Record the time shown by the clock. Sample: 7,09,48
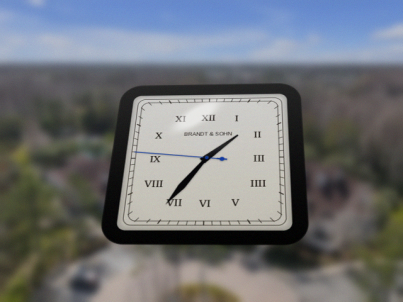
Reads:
1,35,46
